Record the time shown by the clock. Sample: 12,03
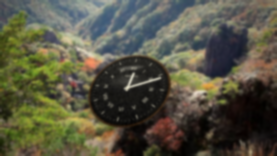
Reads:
12,11
